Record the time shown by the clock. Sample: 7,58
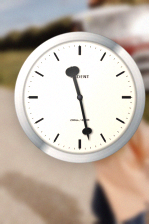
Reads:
11,28
